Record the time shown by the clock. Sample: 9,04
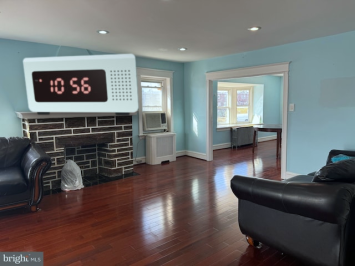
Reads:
10,56
